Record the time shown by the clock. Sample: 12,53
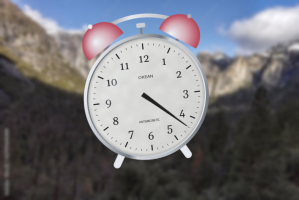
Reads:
4,22
